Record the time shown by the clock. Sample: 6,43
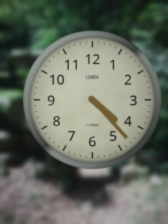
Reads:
4,23
